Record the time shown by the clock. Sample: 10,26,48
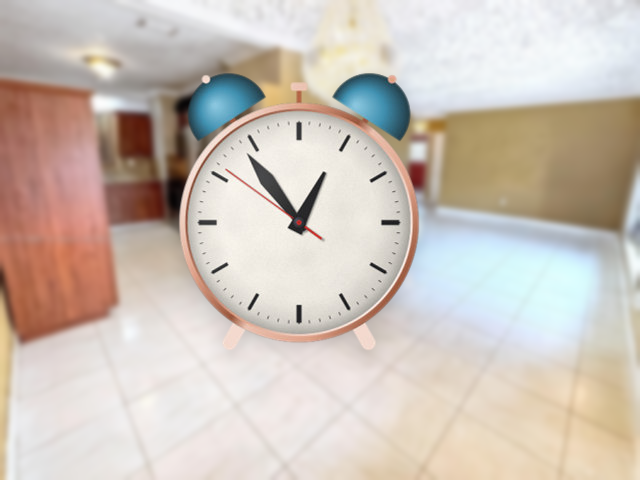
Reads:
12,53,51
